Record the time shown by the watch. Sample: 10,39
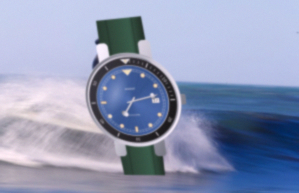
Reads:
7,13
